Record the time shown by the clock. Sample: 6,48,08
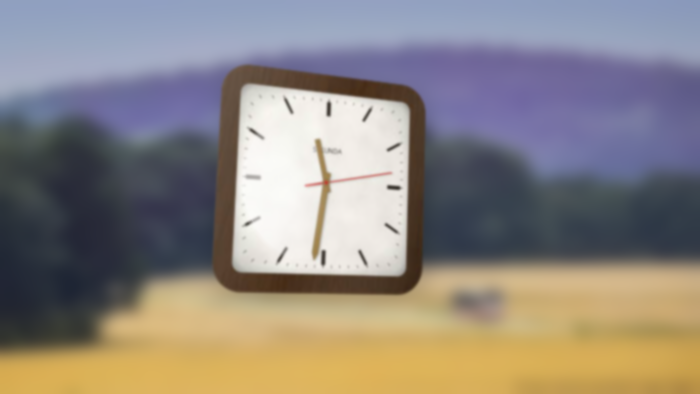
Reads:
11,31,13
